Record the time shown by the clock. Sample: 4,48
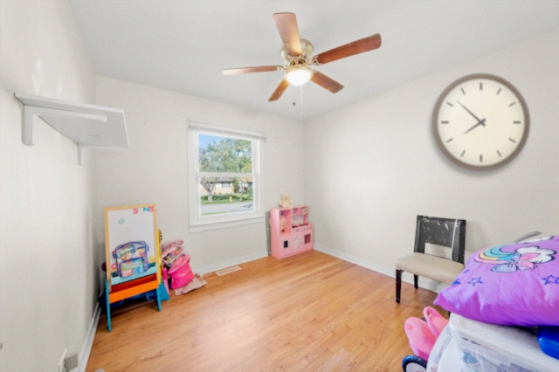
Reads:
7,52
